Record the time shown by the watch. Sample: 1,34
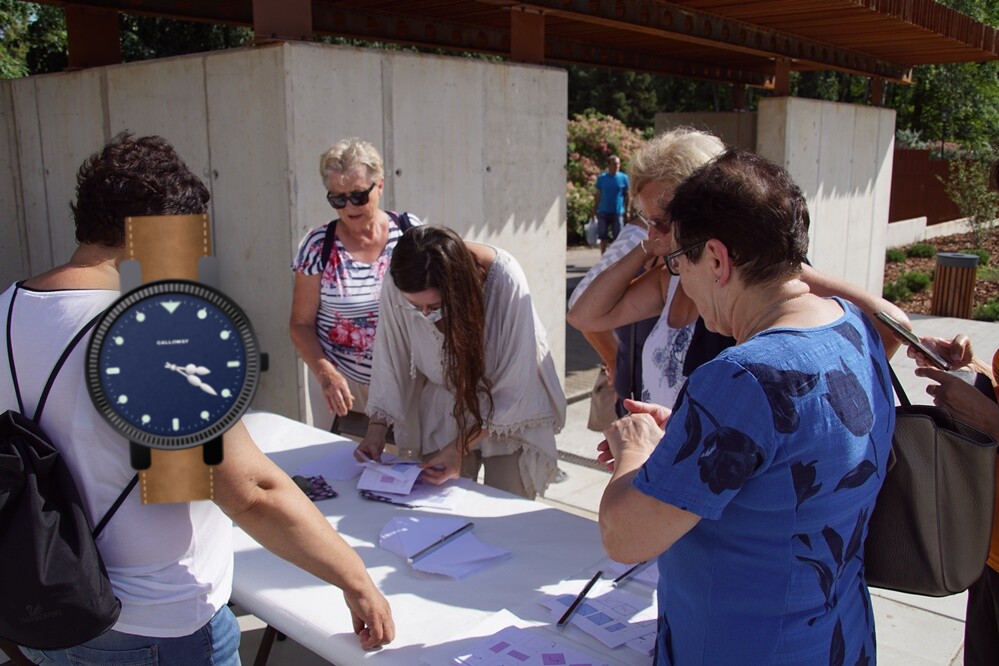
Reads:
3,21
